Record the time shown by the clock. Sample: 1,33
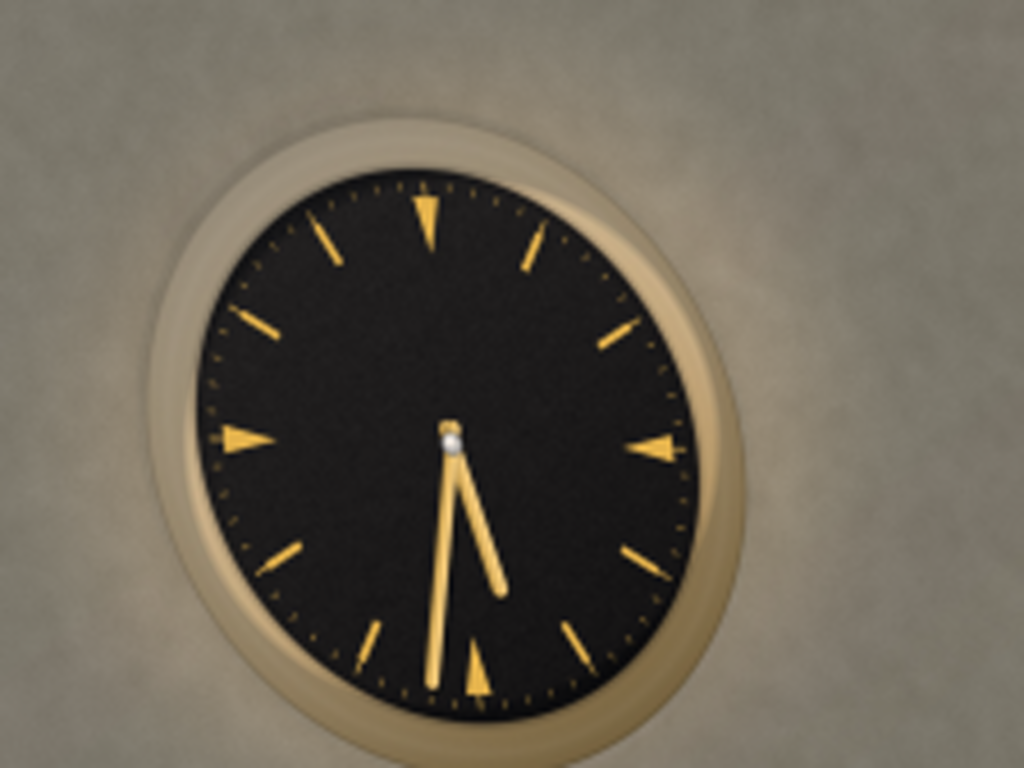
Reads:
5,32
